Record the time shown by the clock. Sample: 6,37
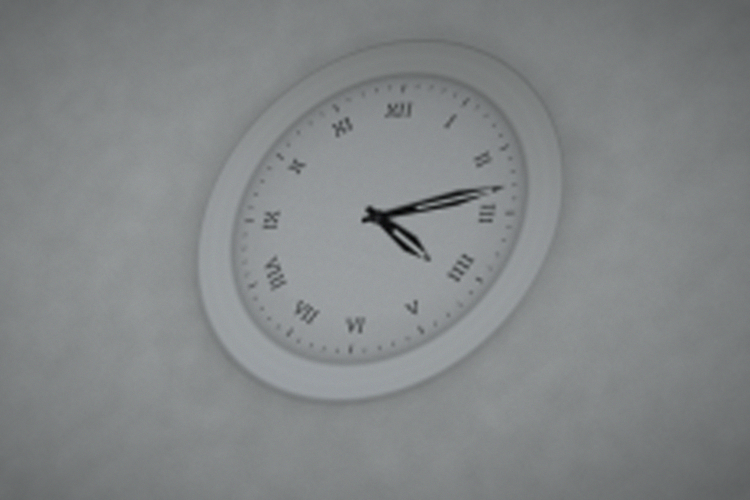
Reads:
4,13
